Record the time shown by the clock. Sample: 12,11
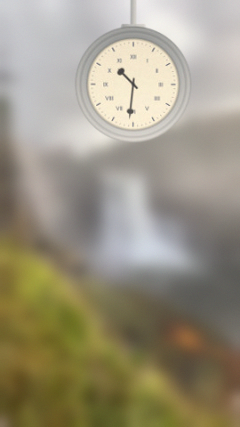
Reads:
10,31
